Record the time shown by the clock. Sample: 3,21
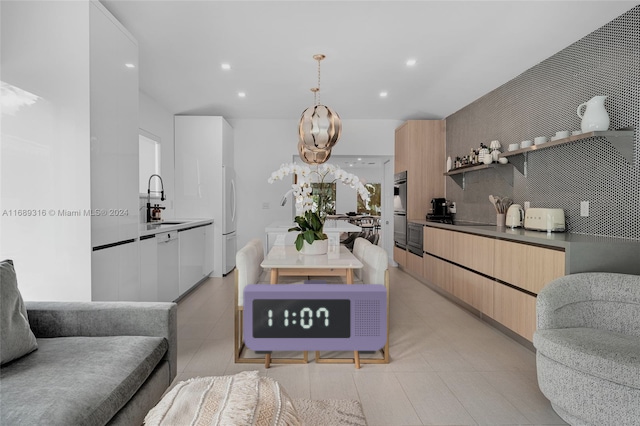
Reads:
11,07
